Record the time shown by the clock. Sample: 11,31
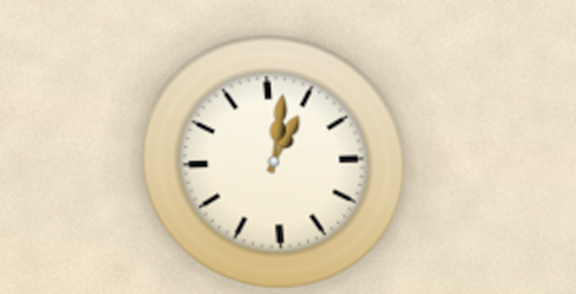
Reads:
1,02
